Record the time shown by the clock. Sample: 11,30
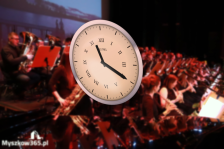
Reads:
11,20
